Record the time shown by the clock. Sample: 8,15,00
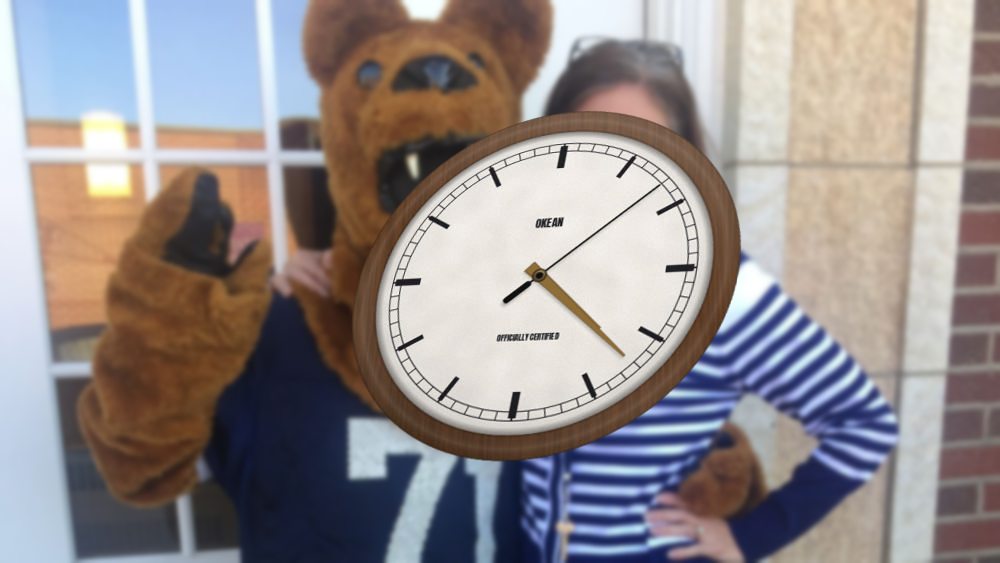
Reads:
4,22,08
